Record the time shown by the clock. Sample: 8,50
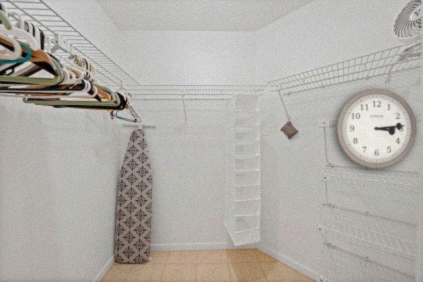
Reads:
3,14
